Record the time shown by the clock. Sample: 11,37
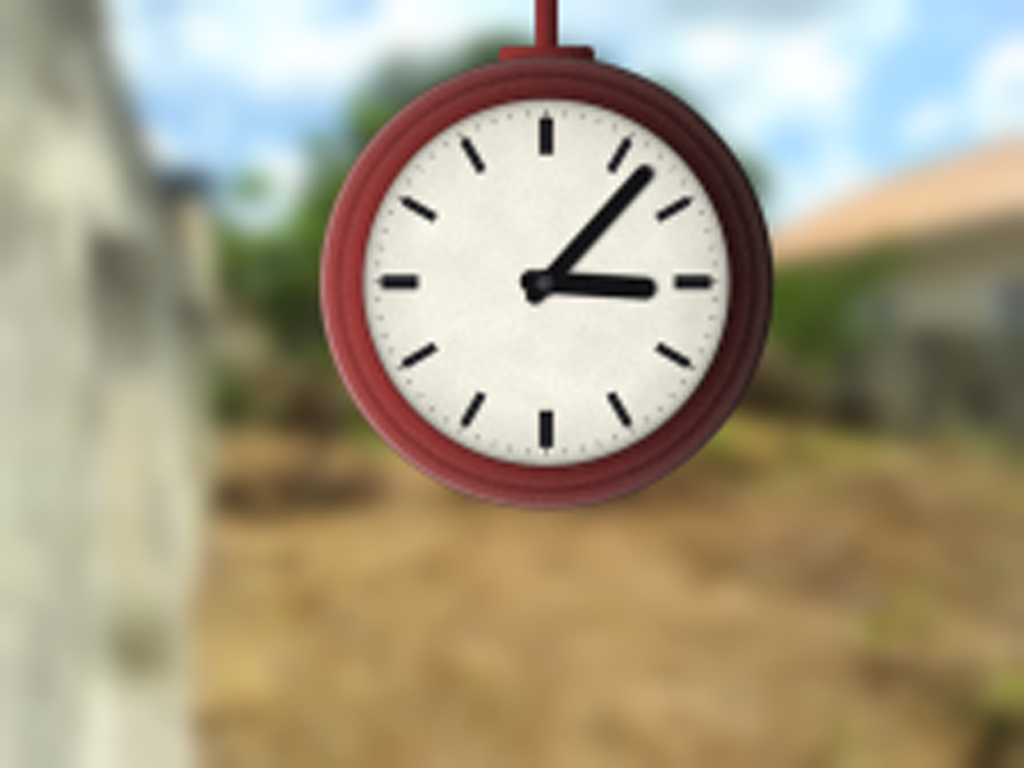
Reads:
3,07
